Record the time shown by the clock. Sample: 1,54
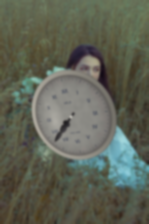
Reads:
7,38
